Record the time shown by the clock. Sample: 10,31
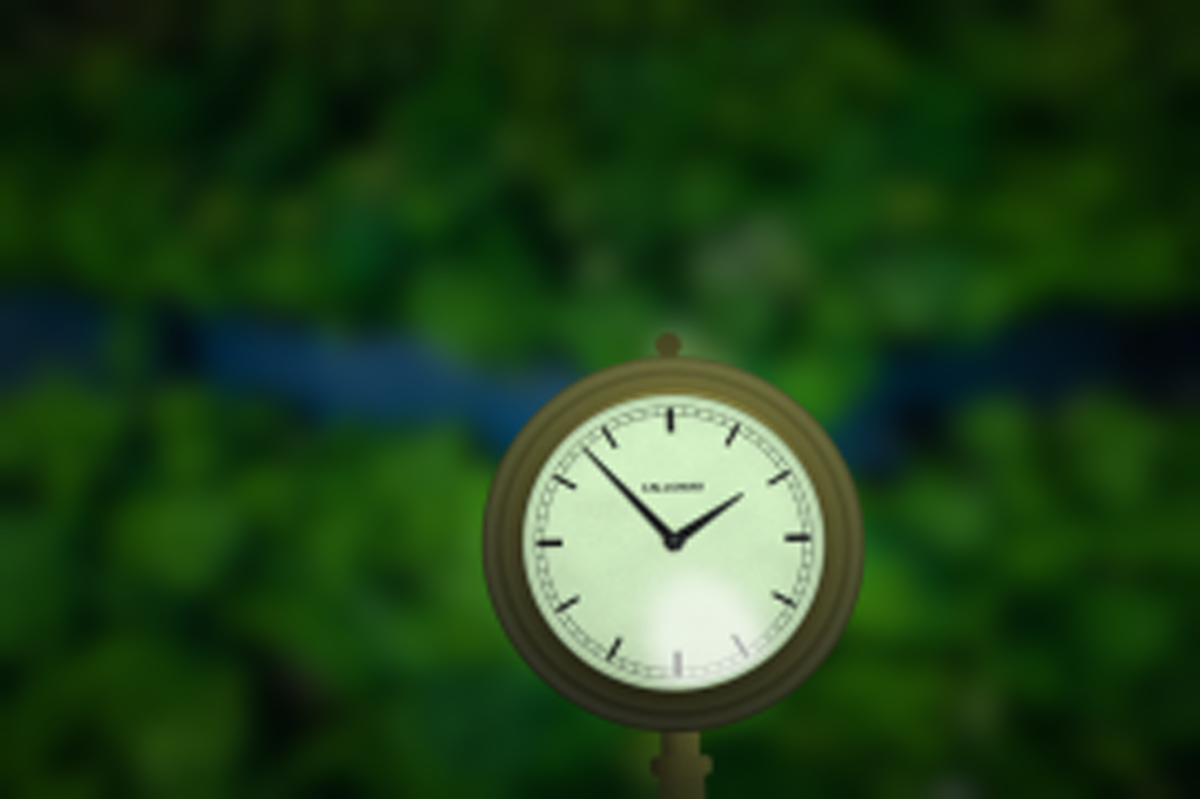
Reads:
1,53
